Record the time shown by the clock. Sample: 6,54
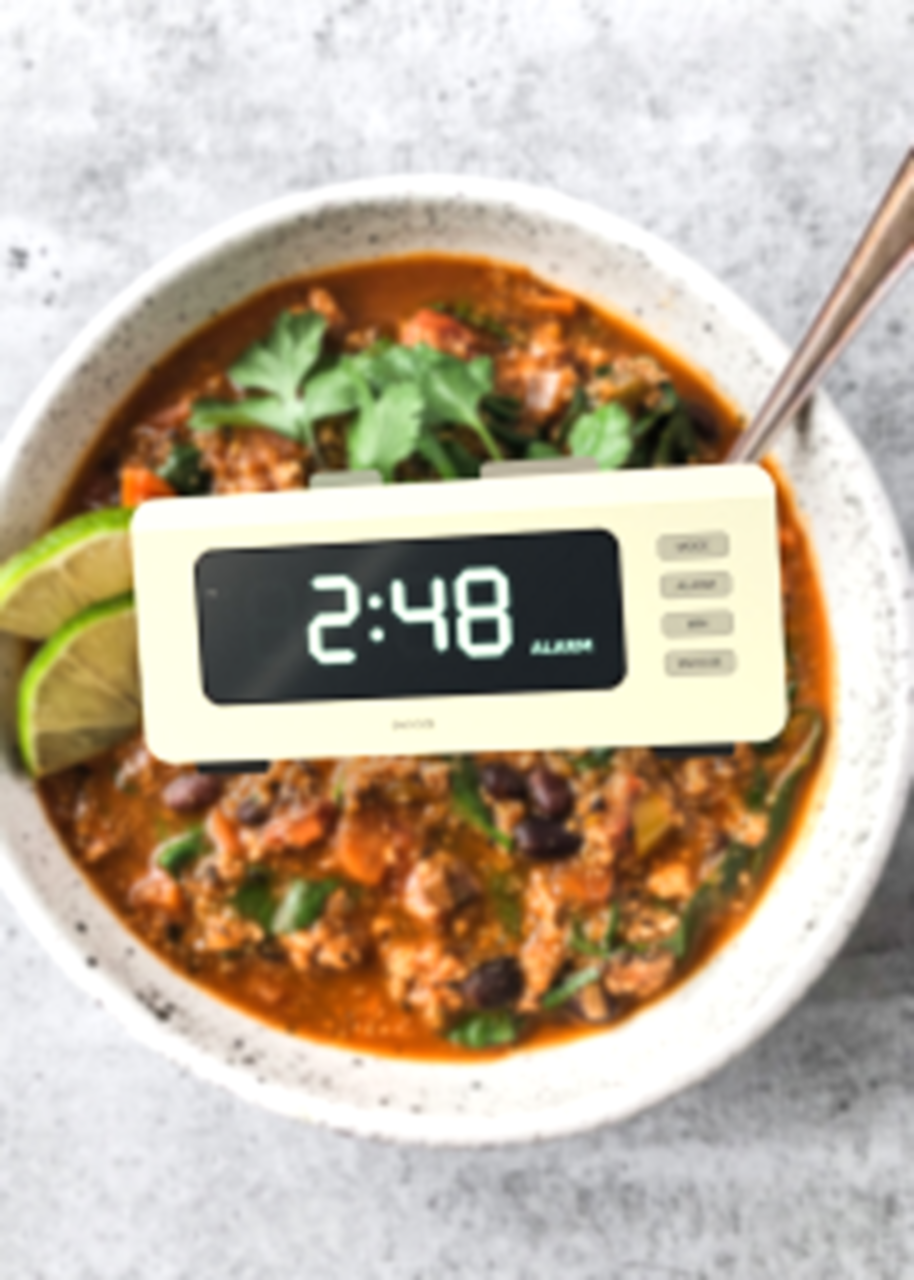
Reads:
2,48
